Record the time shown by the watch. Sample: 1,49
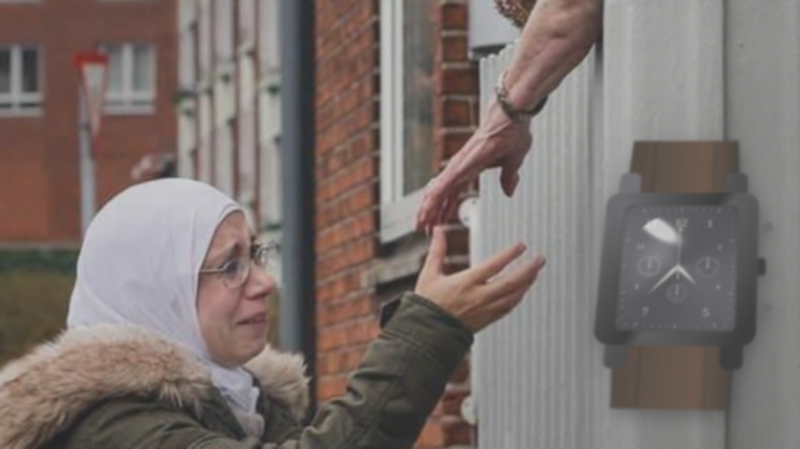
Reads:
4,37
